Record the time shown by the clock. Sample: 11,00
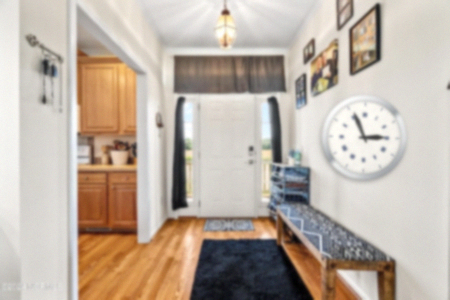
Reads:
2,56
